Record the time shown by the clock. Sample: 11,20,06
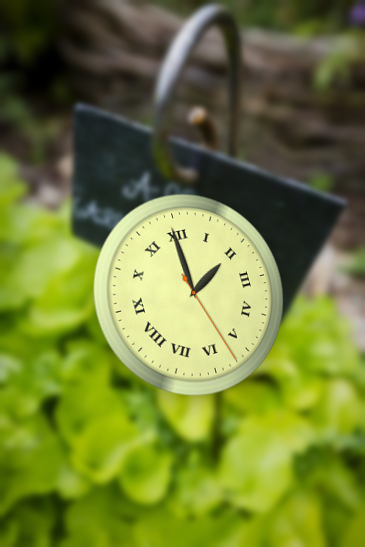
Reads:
1,59,27
